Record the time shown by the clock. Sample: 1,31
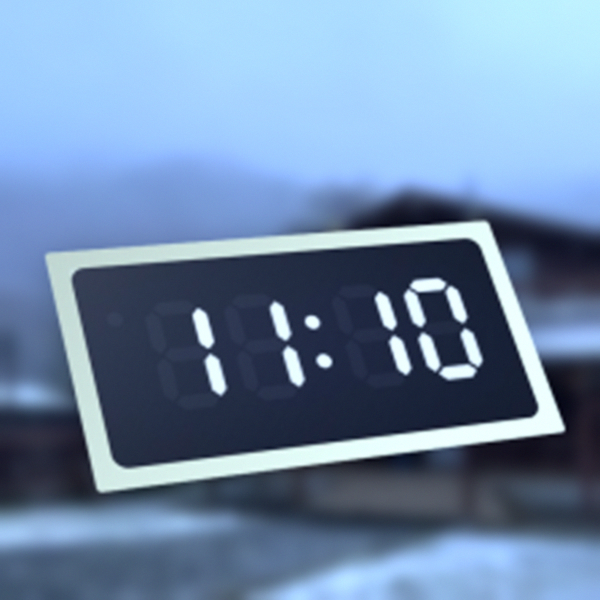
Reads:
11,10
